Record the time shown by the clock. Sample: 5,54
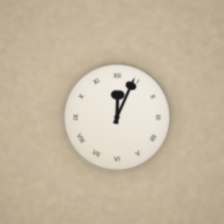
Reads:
12,04
